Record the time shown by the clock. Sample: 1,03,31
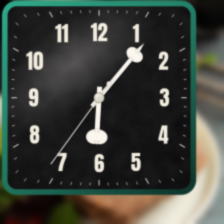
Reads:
6,06,36
